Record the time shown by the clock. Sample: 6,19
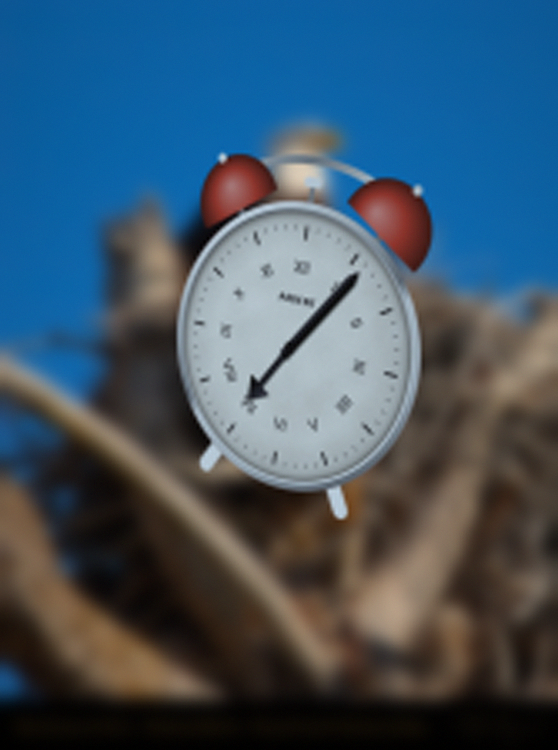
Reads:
7,06
